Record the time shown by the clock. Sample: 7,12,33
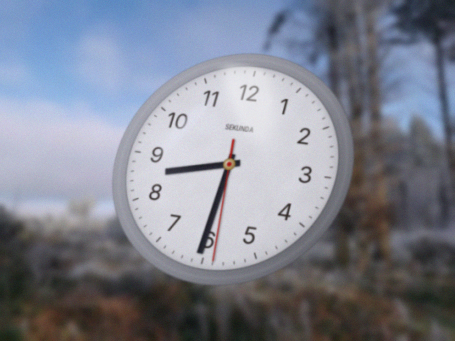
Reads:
8,30,29
